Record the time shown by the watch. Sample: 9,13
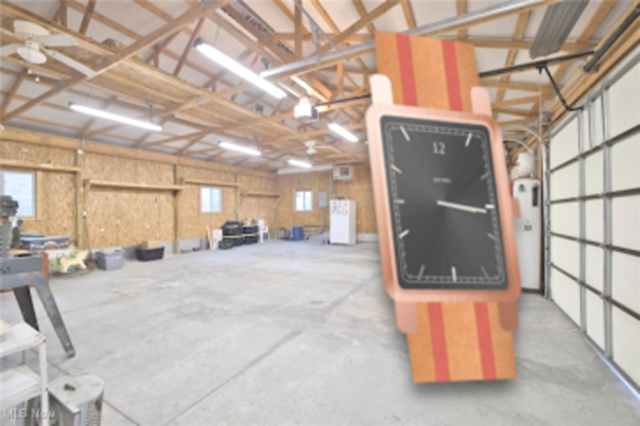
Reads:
3,16
